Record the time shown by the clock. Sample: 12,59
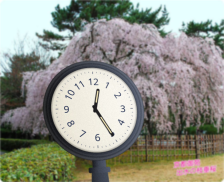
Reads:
12,25
